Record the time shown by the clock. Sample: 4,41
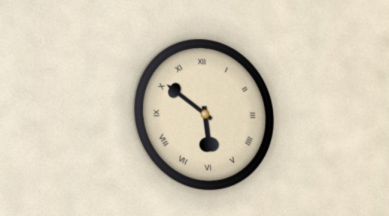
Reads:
5,51
